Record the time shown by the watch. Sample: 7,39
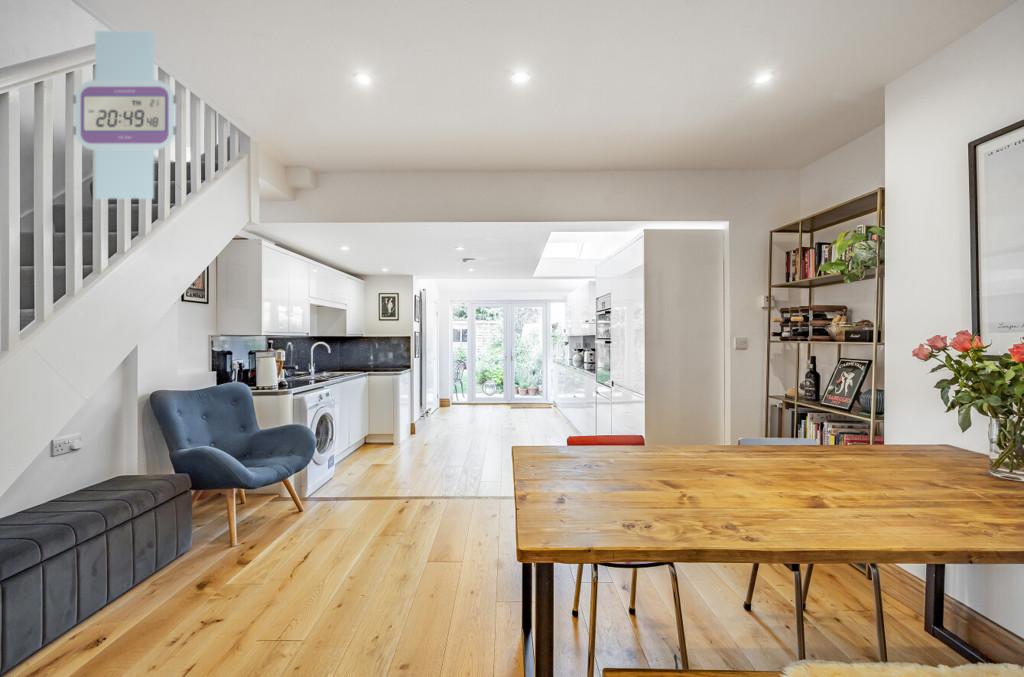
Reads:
20,49
